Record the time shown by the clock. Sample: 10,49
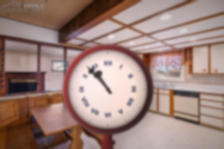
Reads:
10,53
